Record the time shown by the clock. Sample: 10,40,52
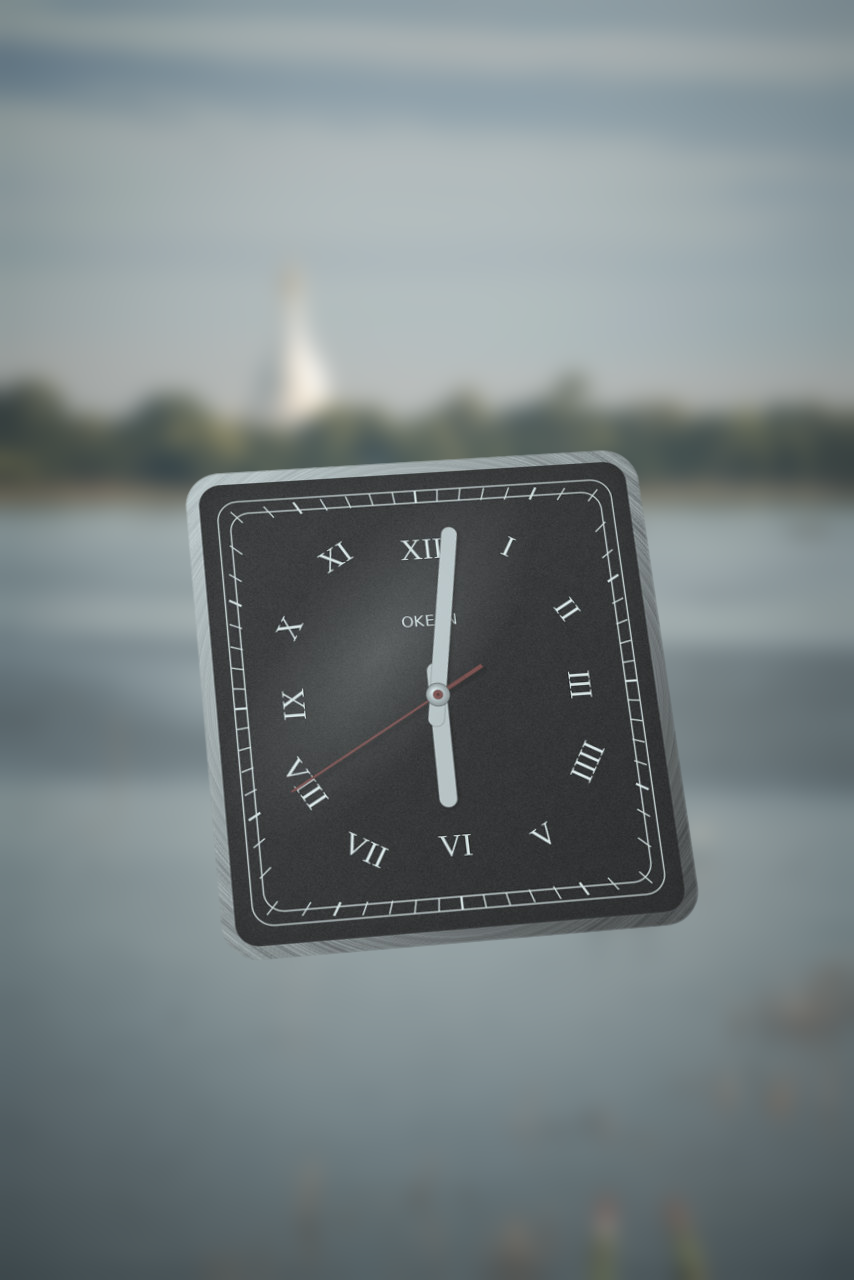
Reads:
6,01,40
